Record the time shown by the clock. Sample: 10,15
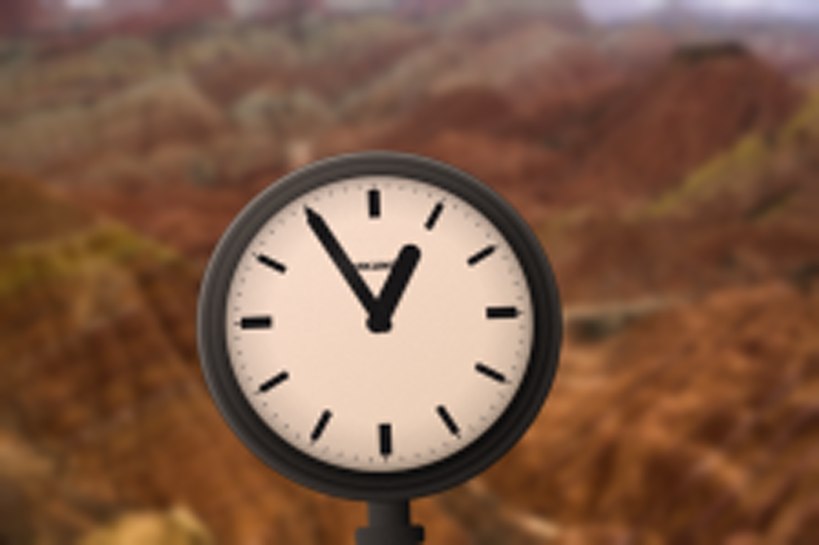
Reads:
12,55
